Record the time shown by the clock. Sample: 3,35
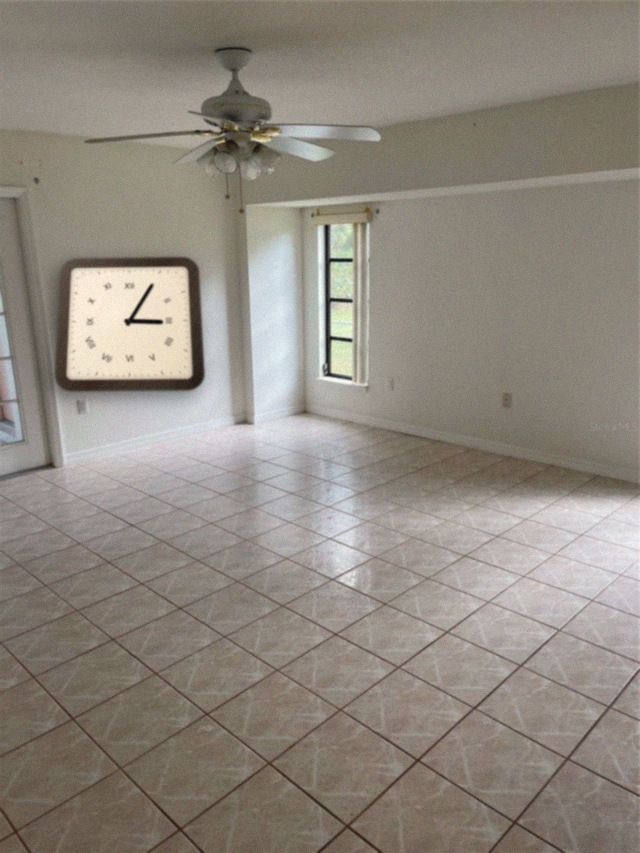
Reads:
3,05
